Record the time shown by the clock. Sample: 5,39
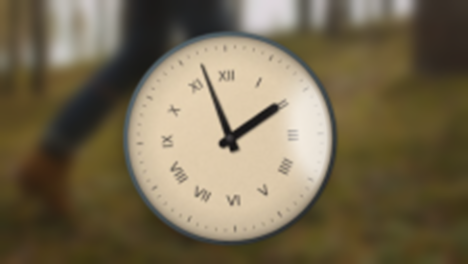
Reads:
1,57
